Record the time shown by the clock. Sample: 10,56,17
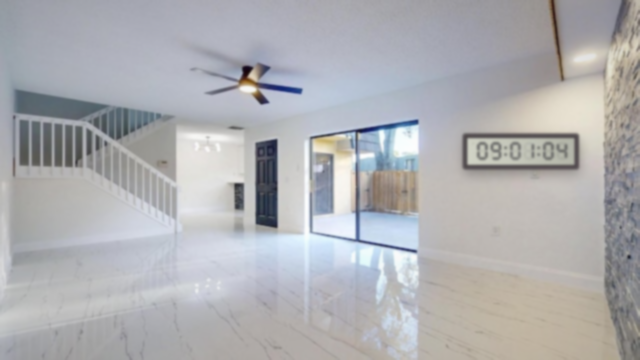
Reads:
9,01,04
